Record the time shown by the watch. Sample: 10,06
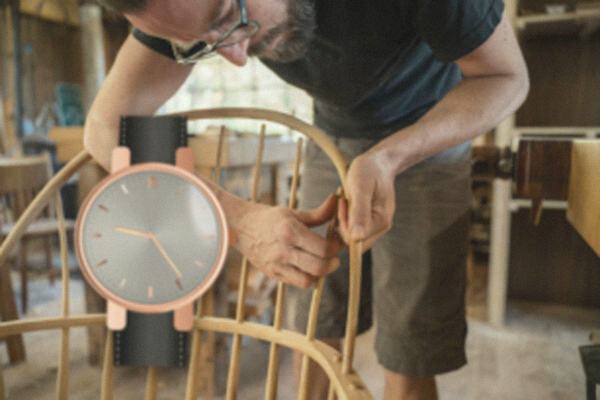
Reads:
9,24
